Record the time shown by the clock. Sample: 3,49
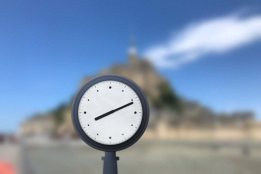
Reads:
8,11
